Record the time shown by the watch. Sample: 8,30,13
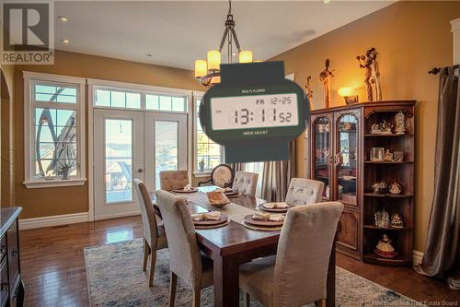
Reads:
13,11,52
